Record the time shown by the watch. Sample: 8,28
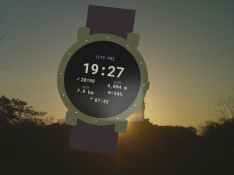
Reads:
19,27
